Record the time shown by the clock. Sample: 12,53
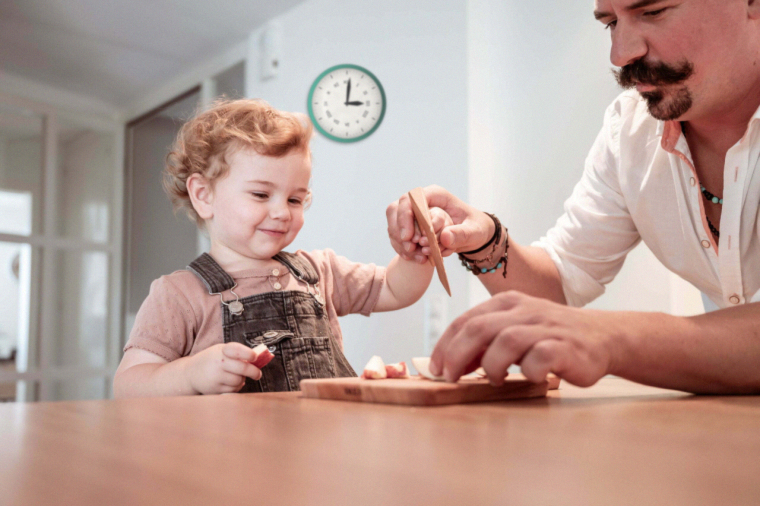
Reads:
3,01
